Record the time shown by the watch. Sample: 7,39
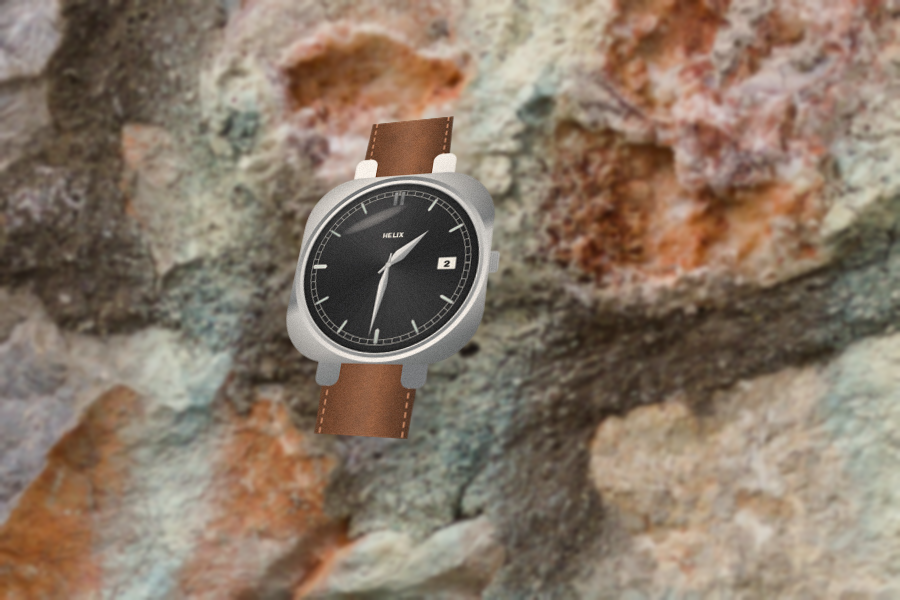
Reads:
1,31
